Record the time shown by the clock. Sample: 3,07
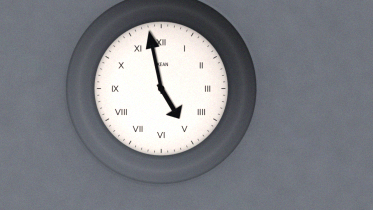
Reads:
4,58
